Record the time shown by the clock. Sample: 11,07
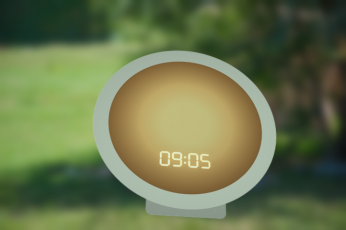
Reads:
9,05
